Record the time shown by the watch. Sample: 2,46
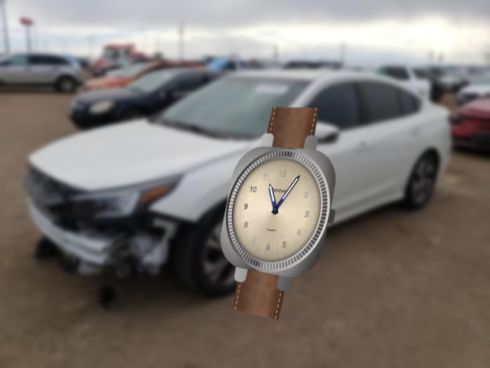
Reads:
11,05
